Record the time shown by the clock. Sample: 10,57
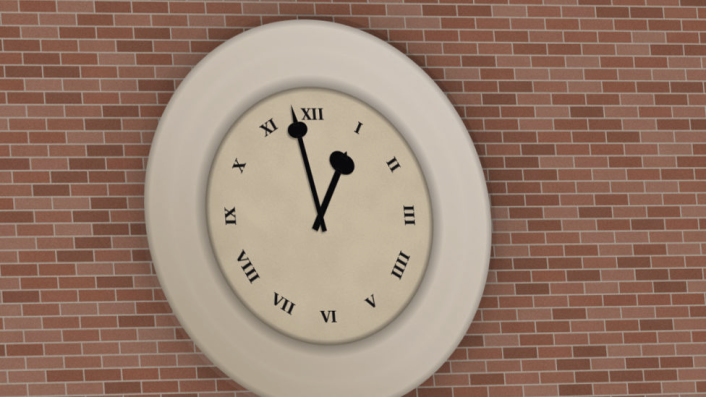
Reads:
12,58
